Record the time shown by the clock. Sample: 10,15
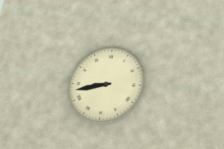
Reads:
8,43
